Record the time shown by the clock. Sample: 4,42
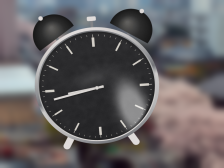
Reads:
8,43
